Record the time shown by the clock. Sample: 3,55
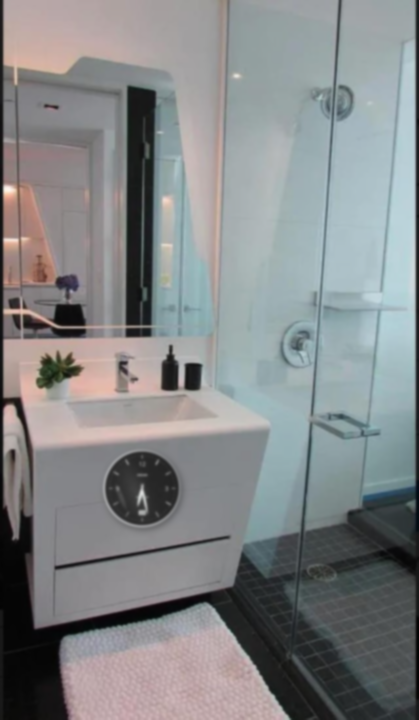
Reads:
6,28
